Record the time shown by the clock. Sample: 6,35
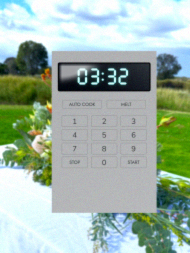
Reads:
3,32
